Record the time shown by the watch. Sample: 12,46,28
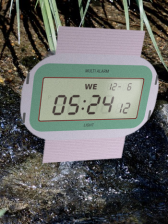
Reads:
5,24,12
